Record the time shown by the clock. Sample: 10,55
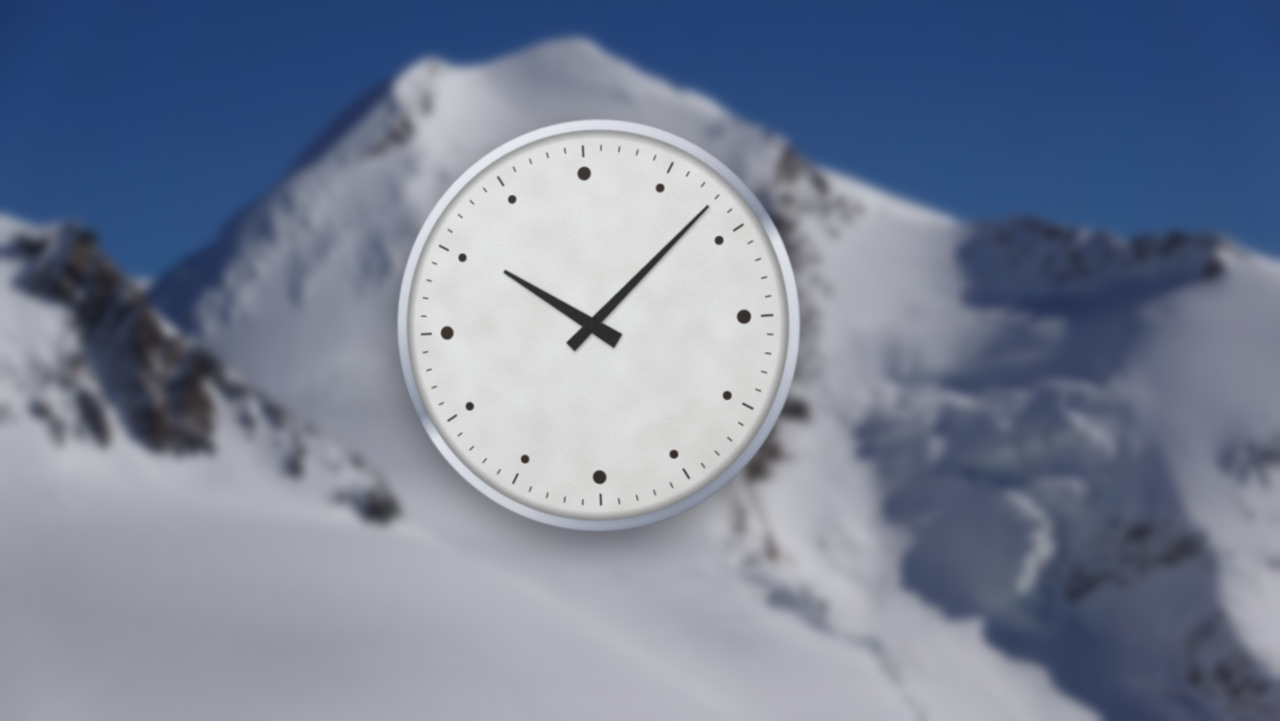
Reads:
10,08
